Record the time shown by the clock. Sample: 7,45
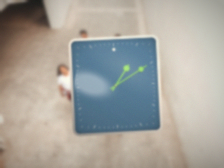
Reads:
1,10
